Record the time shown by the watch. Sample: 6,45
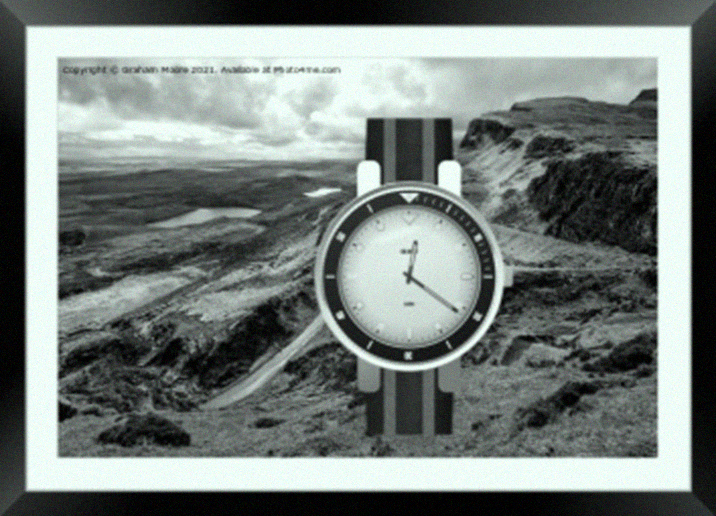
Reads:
12,21
